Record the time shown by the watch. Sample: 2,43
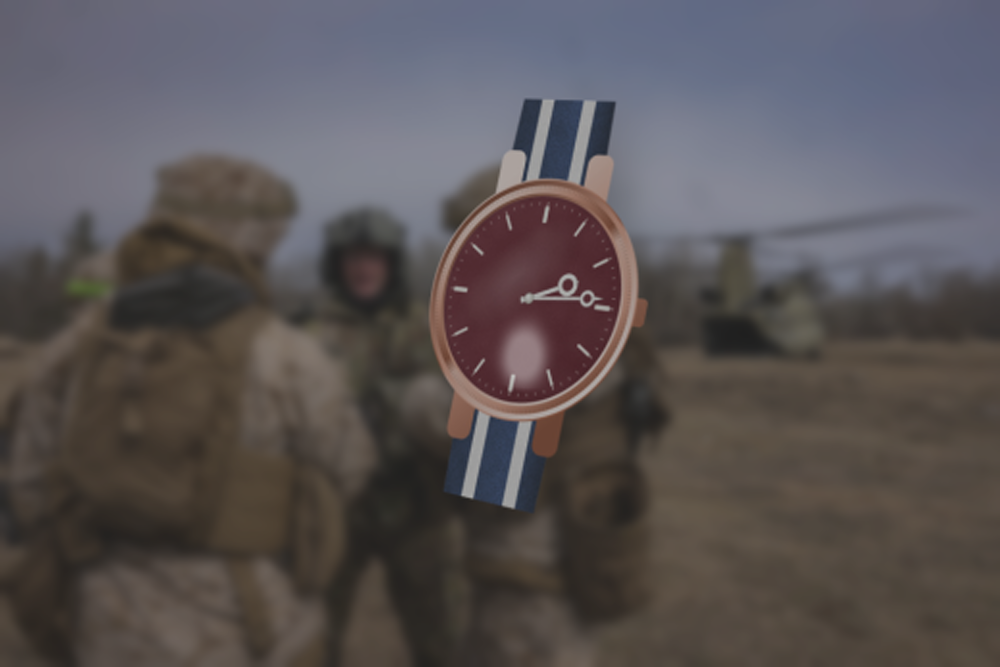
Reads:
2,14
